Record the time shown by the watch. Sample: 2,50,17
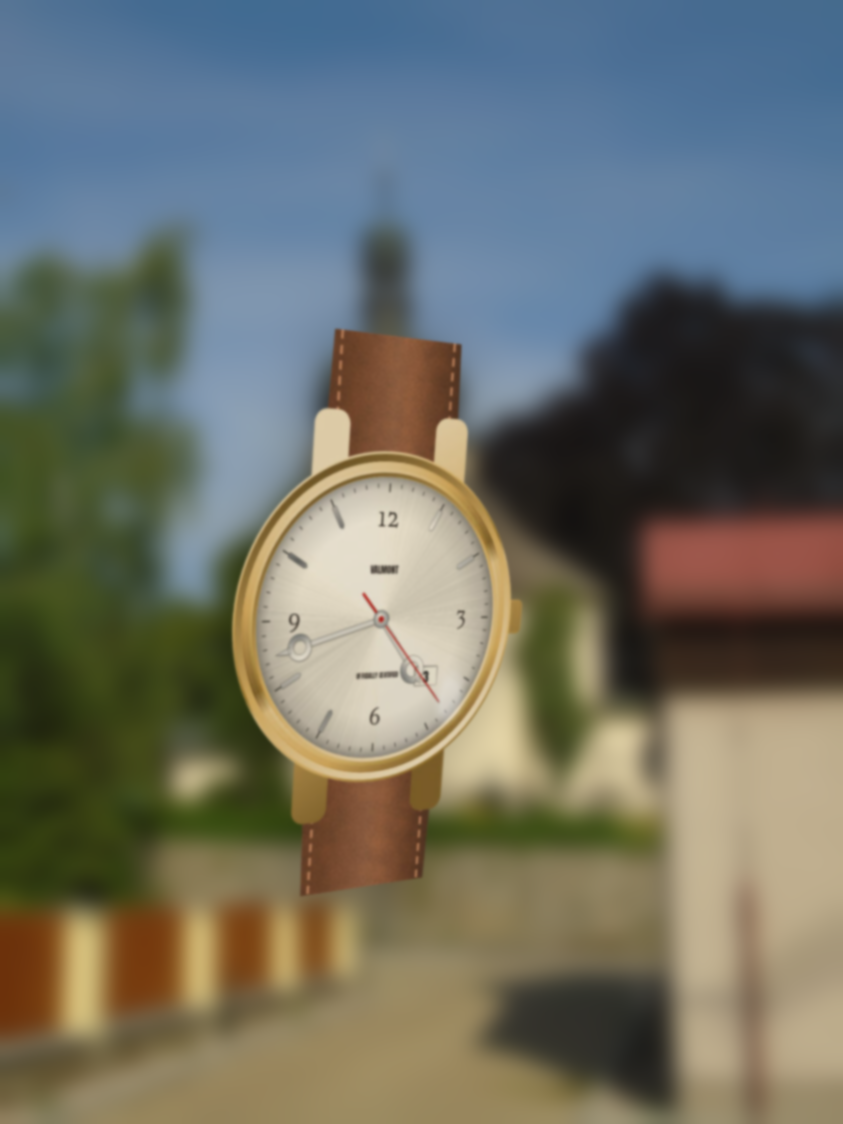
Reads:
4,42,23
